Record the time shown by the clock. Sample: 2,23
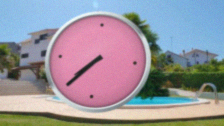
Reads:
7,37
